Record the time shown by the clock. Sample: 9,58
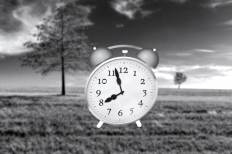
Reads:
7,57
